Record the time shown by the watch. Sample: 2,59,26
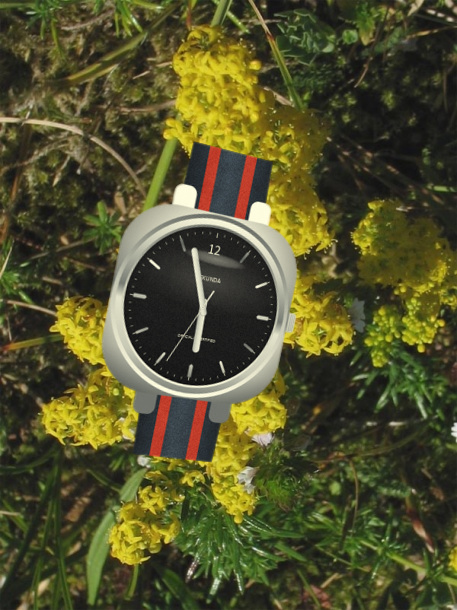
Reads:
5,56,34
